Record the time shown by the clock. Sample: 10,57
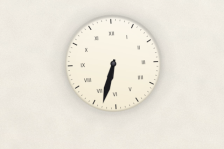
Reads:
6,33
